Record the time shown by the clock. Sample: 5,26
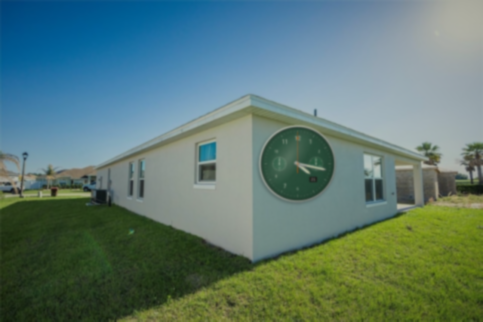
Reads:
4,17
